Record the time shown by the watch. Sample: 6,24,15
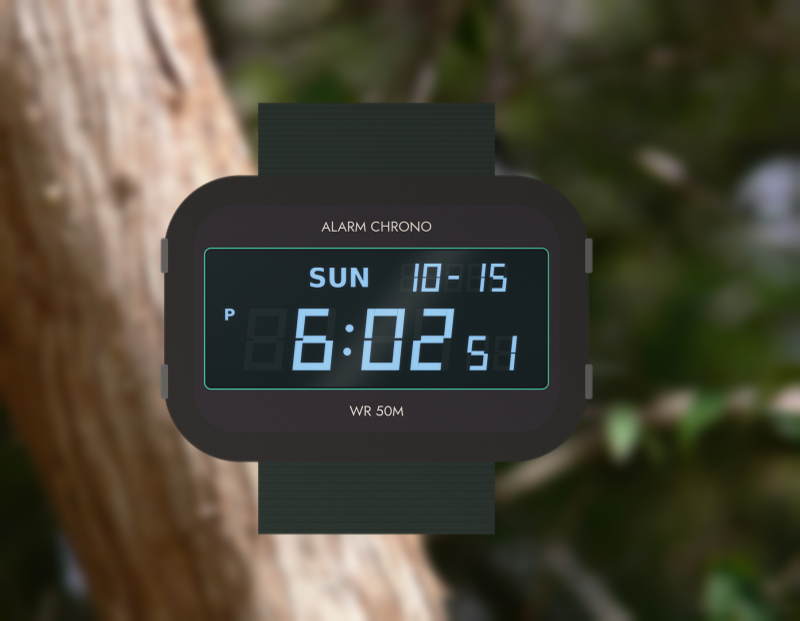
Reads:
6,02,51
